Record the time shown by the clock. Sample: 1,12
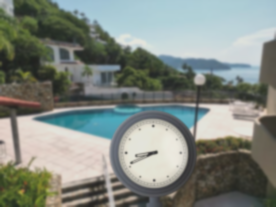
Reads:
8,41
